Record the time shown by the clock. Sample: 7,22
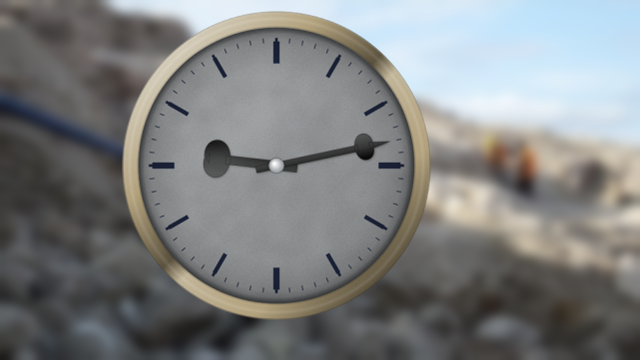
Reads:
9,13
